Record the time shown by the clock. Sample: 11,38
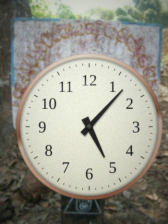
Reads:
5,07
